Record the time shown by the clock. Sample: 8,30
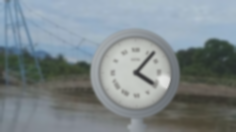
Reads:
4,07
